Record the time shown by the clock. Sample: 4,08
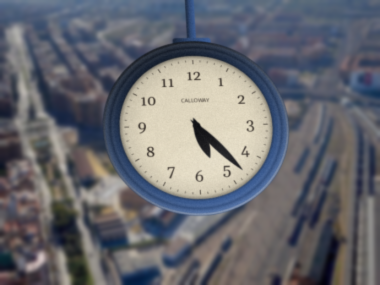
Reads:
5,23
